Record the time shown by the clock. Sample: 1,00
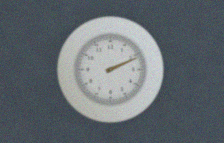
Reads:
2,11
